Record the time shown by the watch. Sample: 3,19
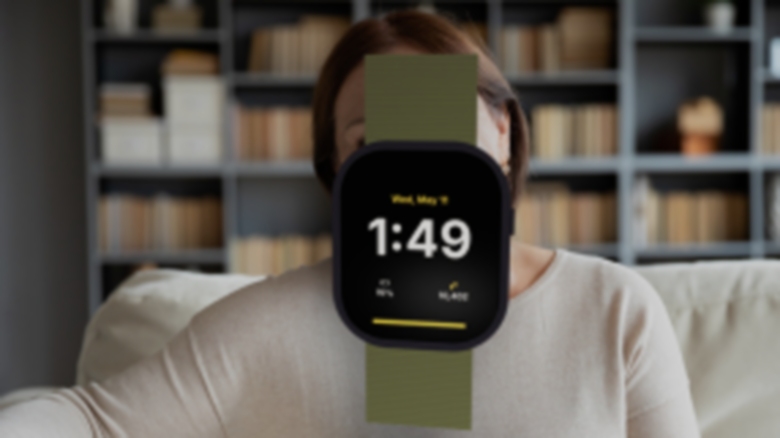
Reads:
1,49
